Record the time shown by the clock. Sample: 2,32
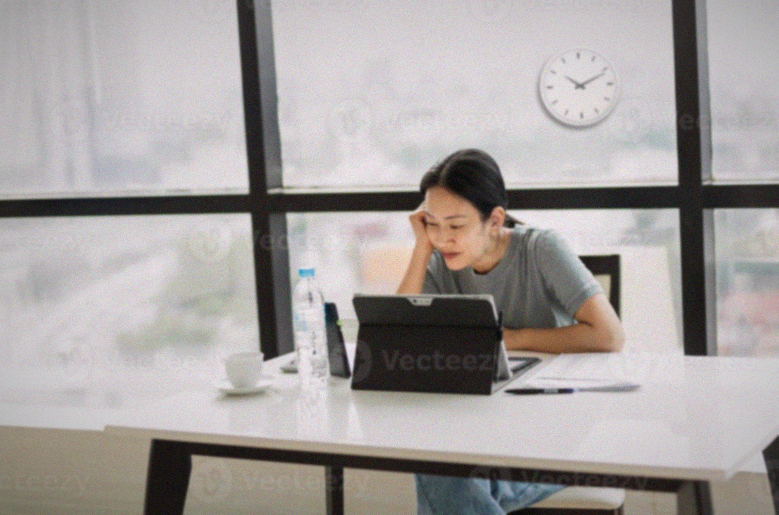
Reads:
10,11
